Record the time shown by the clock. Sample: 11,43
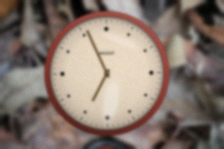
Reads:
6,56
